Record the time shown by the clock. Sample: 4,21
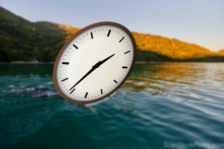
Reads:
1,36
